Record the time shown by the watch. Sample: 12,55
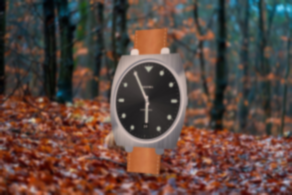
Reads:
5,55
